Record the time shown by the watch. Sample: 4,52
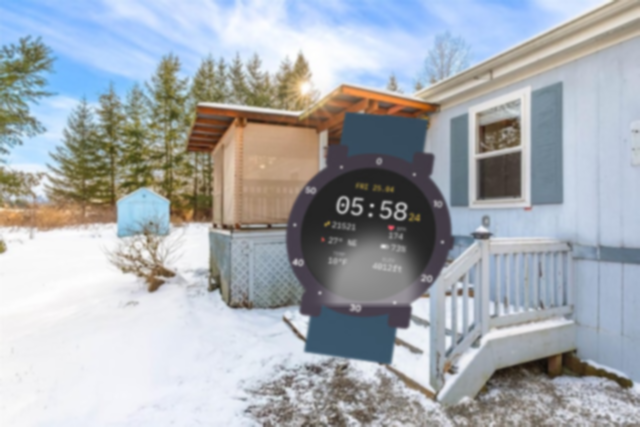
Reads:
5,58
